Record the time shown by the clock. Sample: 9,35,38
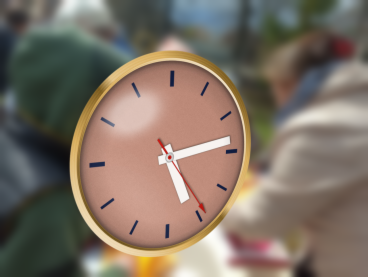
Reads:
5,13,24
